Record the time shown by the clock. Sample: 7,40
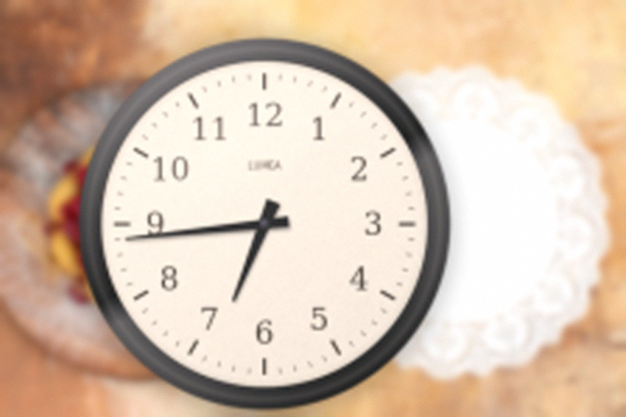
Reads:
6,44
